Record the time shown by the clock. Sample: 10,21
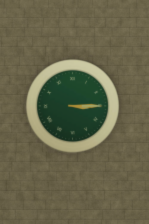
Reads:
3,15
